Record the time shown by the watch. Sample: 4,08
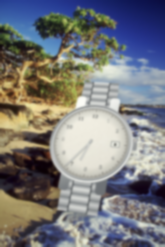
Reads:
6,36
